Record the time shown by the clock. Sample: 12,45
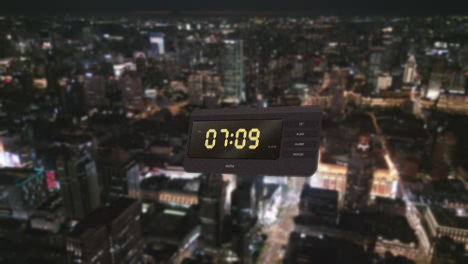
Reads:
7,09
